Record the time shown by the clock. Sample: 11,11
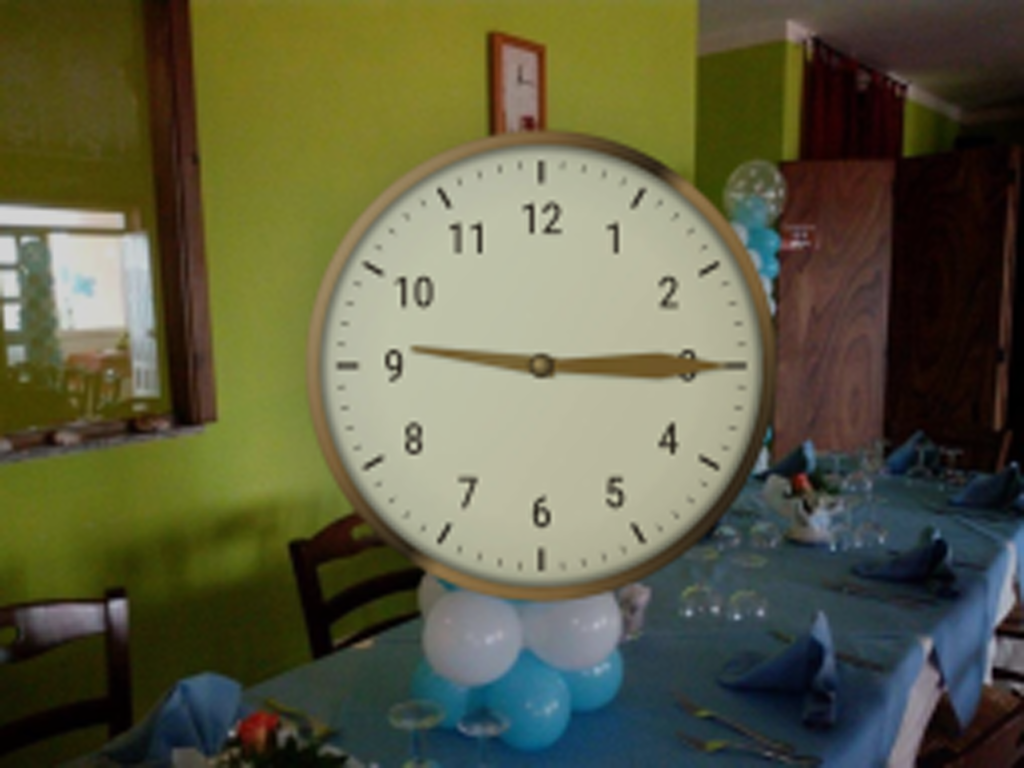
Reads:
9,15
